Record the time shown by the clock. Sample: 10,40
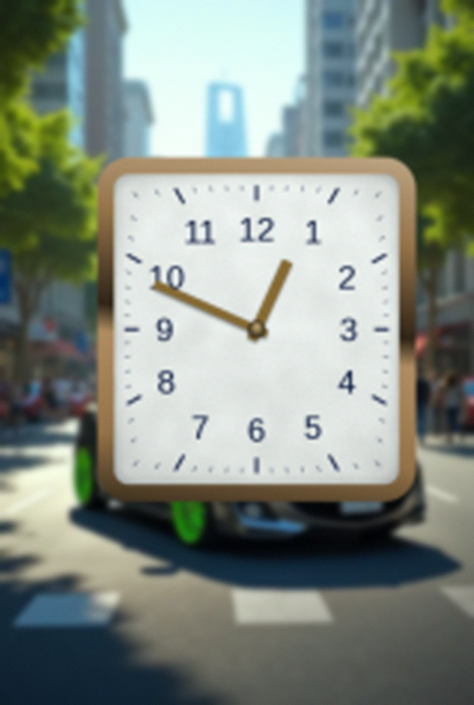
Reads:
12,49
